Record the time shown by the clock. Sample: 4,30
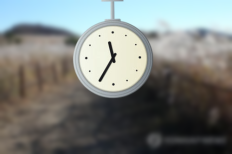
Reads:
11,35
